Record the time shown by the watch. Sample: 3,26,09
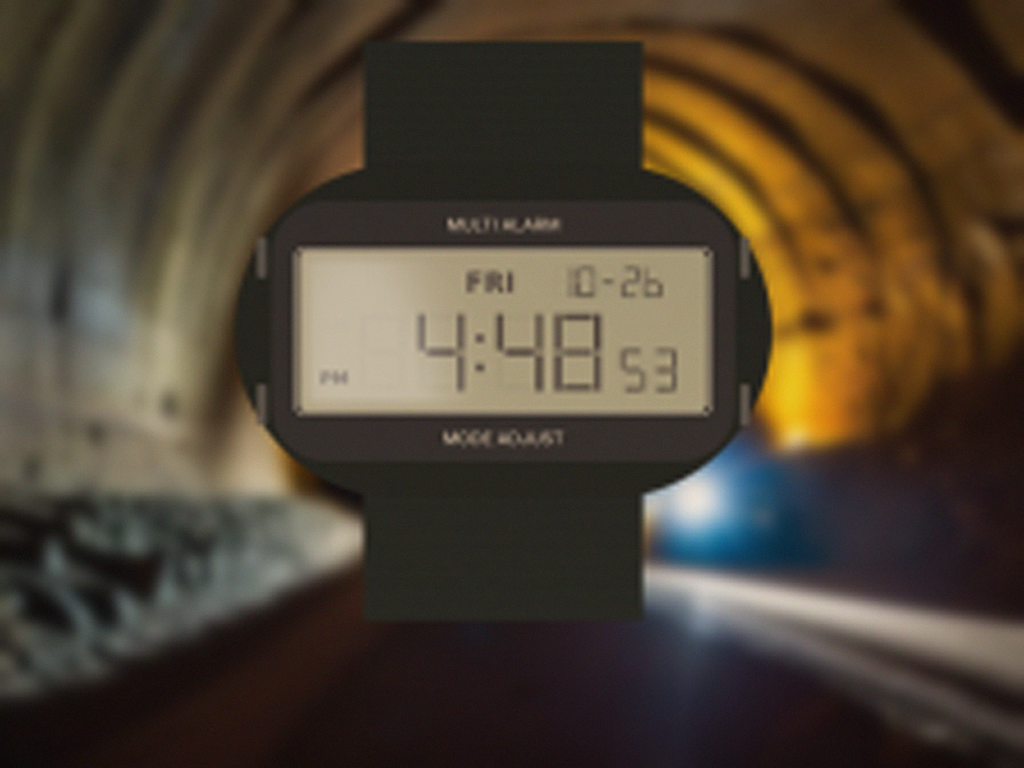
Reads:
4,48,53
